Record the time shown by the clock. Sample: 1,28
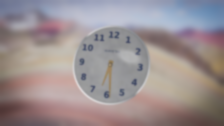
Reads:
6,29
